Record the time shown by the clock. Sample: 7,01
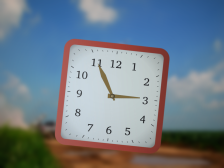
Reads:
2,55
